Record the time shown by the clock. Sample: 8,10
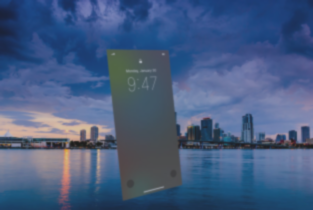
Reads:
9,47
